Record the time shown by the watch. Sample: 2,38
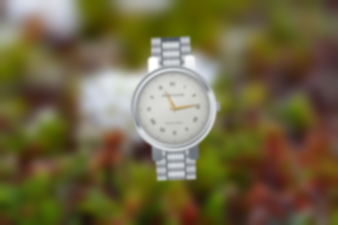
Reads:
11,14
